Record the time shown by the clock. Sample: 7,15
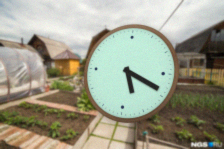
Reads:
5,19
